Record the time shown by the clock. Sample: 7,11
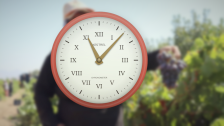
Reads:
11,07
